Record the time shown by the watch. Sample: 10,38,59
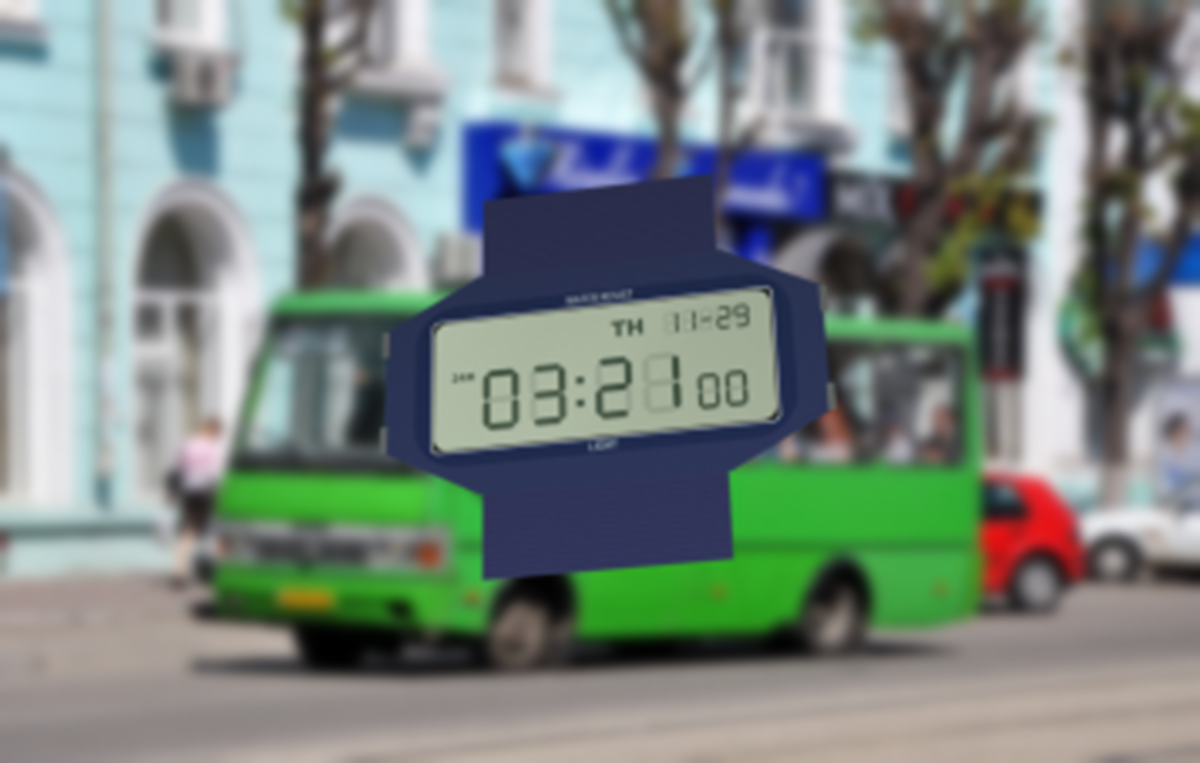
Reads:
3,21,00
